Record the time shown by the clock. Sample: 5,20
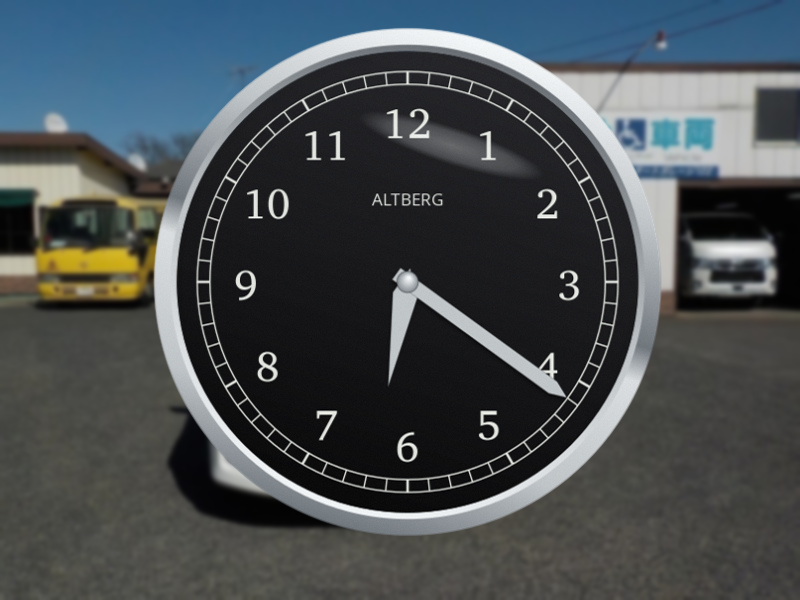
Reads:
6,21
